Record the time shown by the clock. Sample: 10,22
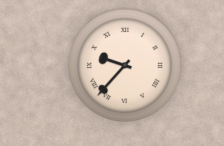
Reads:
9,37
